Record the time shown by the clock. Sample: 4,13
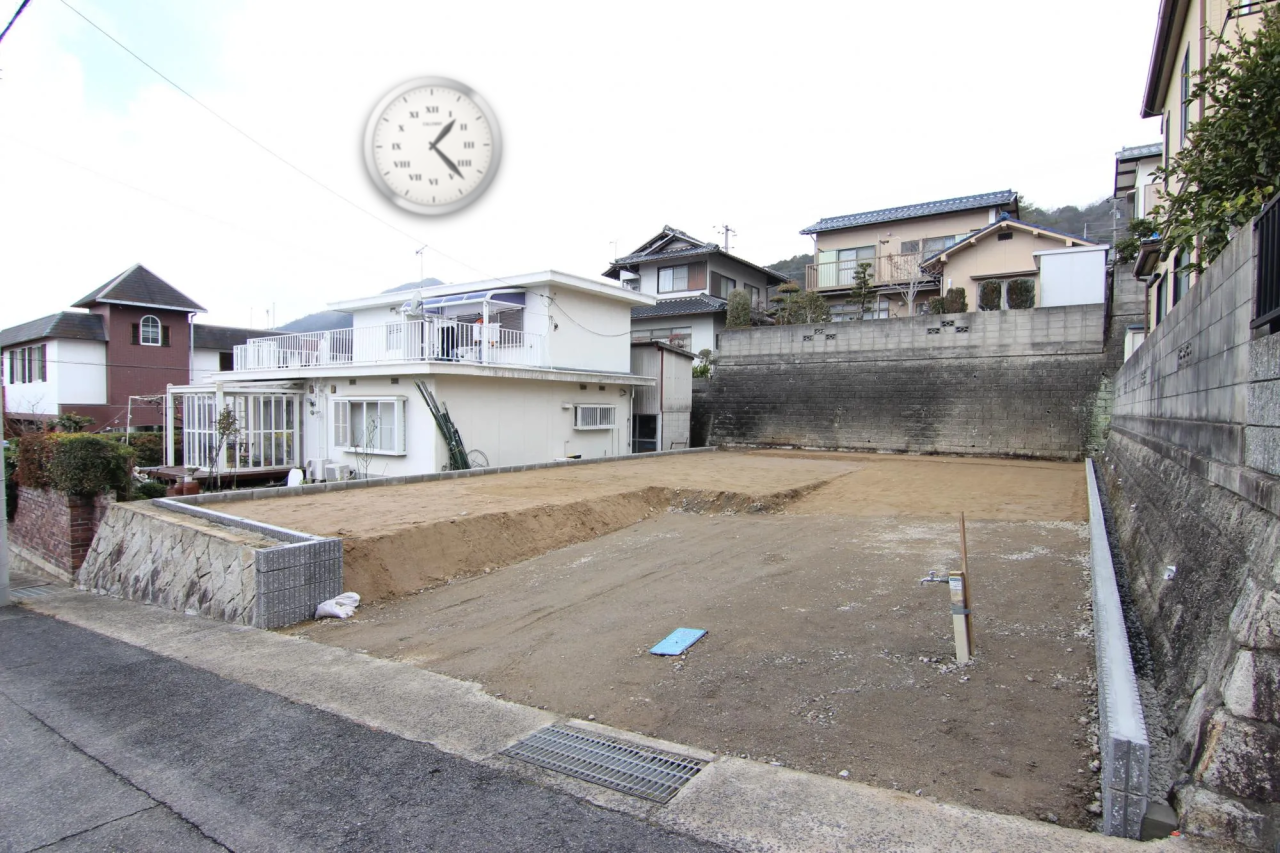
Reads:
1,23
